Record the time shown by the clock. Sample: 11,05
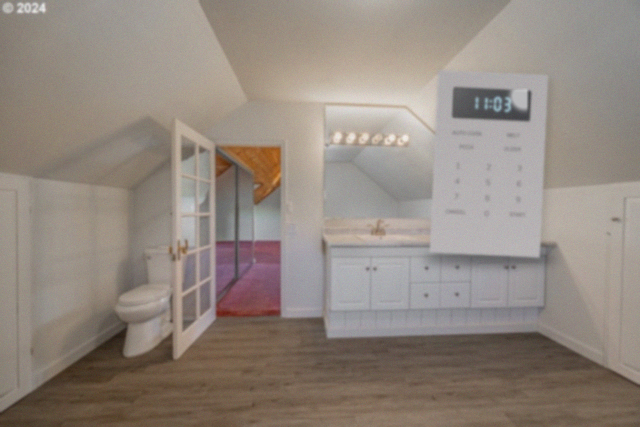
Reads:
11,03
